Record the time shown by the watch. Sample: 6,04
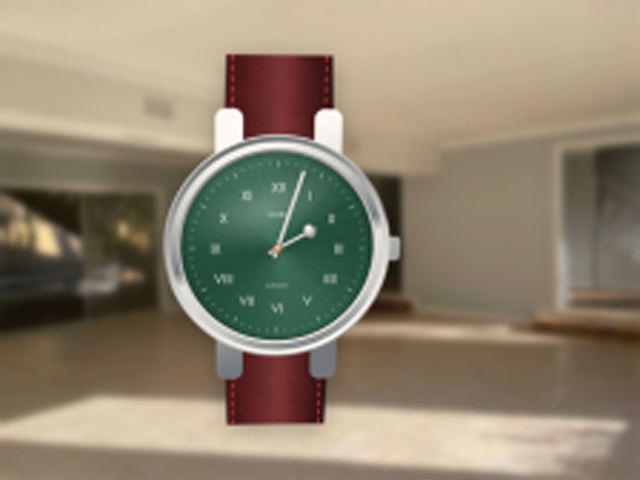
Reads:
2,03
